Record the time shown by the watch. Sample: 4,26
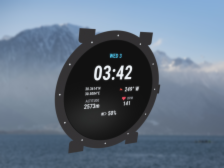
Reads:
3,42
